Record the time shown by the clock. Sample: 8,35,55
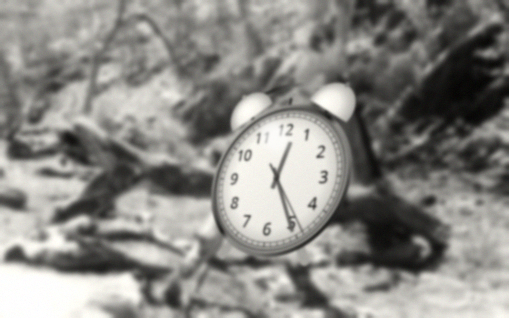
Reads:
12,25,24
